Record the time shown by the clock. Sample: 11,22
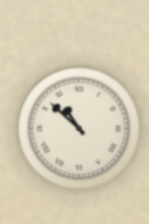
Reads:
10,52
